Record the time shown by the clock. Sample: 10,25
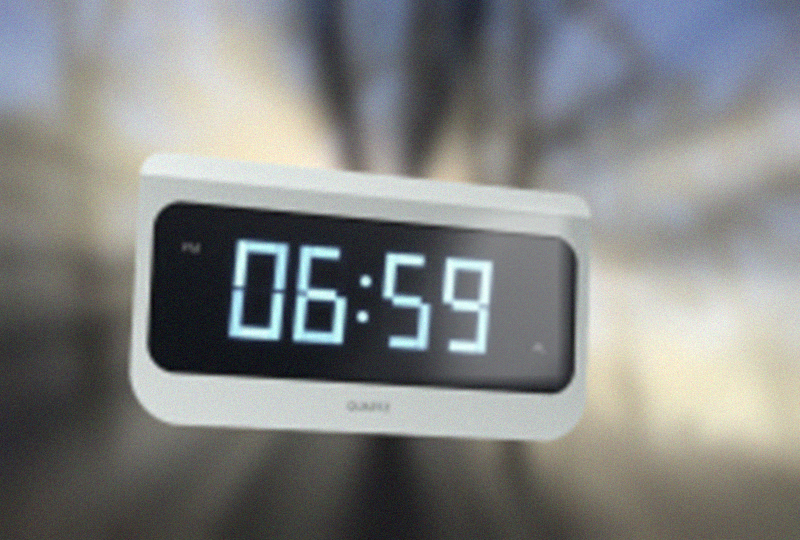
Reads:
6,59
